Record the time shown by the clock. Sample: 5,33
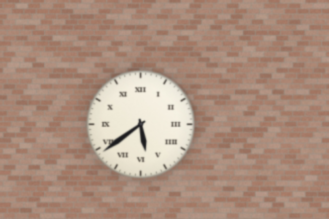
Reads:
5,39
